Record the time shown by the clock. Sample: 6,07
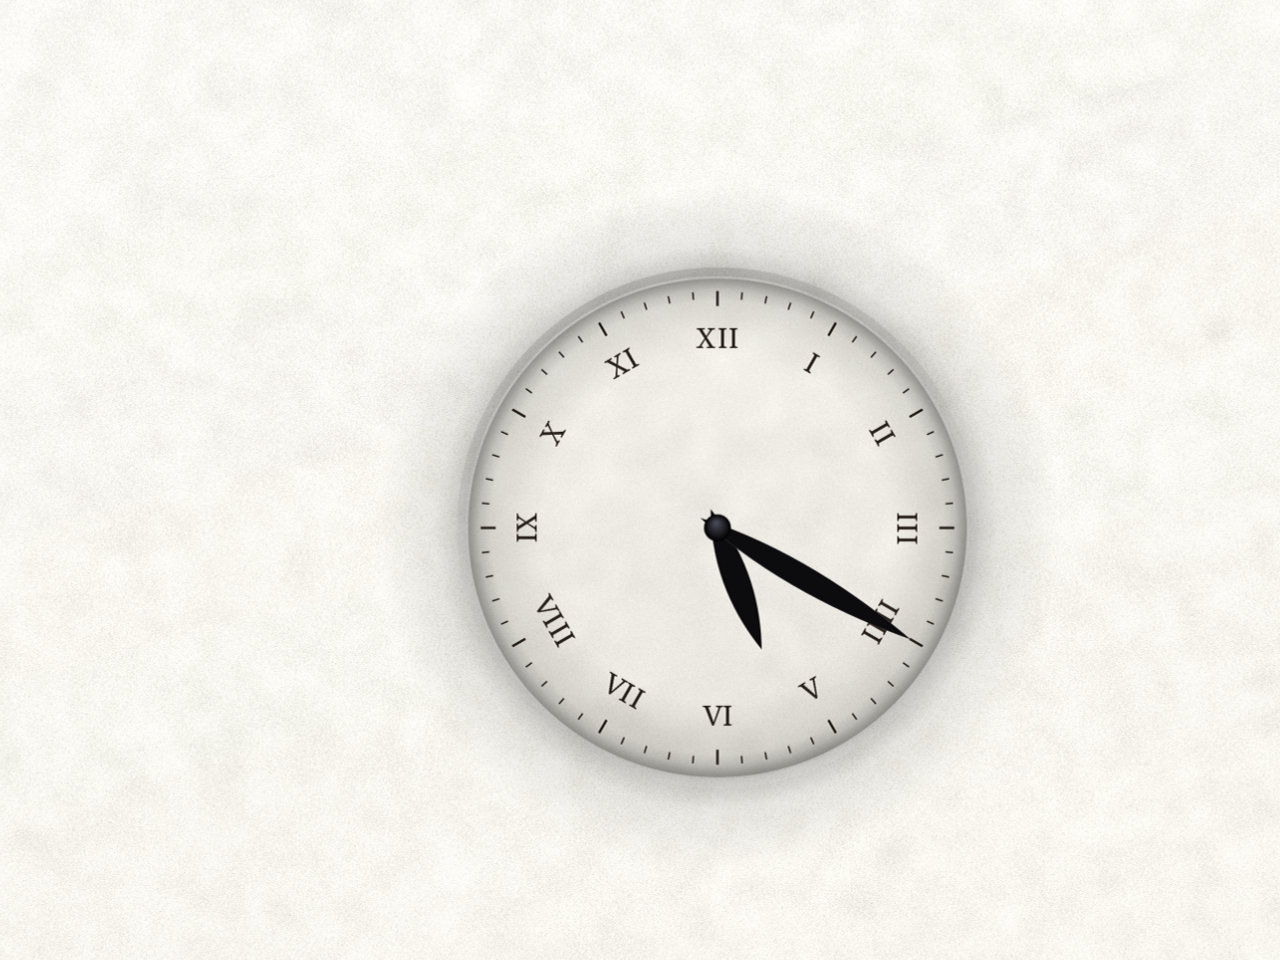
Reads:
5,20
